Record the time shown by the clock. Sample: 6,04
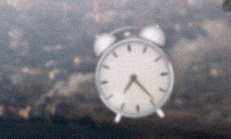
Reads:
7,24
